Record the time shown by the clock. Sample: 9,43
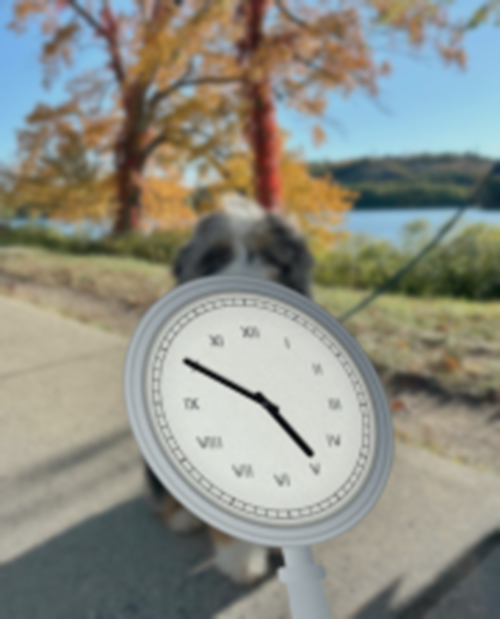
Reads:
4,50
